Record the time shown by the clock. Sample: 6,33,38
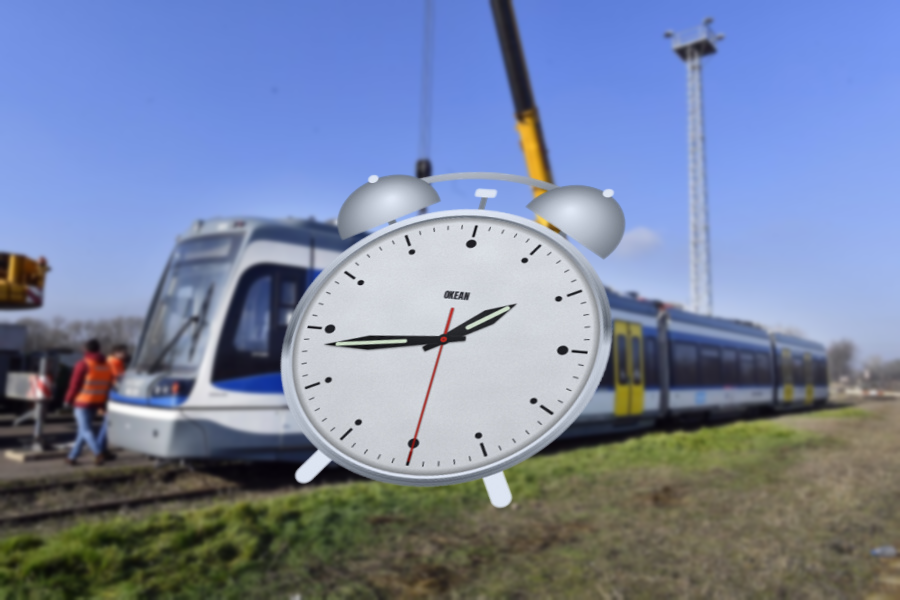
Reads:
1,43,30
